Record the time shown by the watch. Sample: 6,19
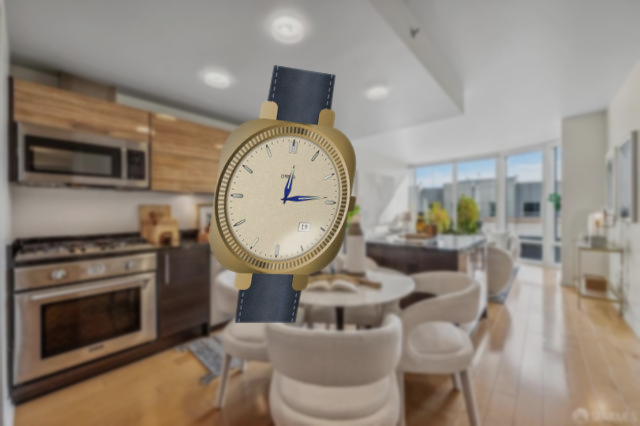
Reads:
12,14
